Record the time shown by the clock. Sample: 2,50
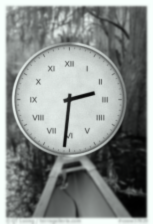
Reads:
2,31
